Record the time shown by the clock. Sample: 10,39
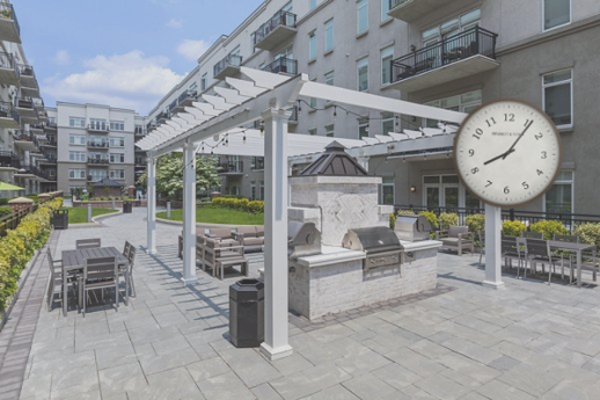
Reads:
8,06
